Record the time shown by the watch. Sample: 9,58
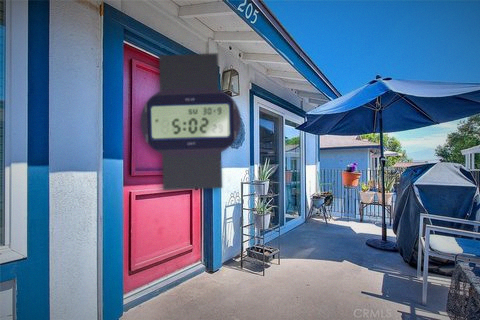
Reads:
5,02
